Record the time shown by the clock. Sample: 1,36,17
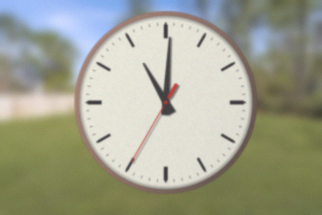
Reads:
11,00,35
